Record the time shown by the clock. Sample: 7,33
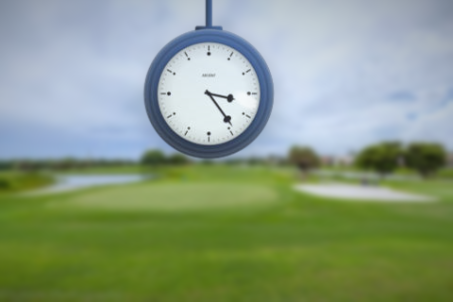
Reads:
3,24
